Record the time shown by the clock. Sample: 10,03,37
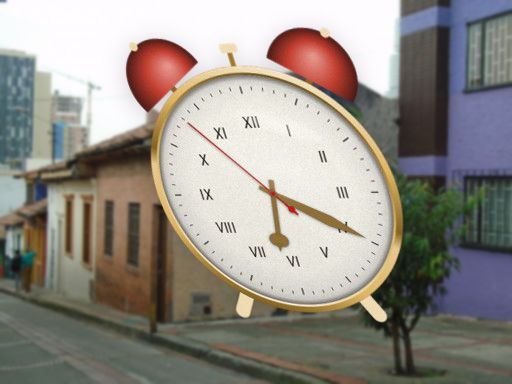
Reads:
6,19,53
